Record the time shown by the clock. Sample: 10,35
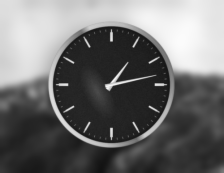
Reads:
1,13
